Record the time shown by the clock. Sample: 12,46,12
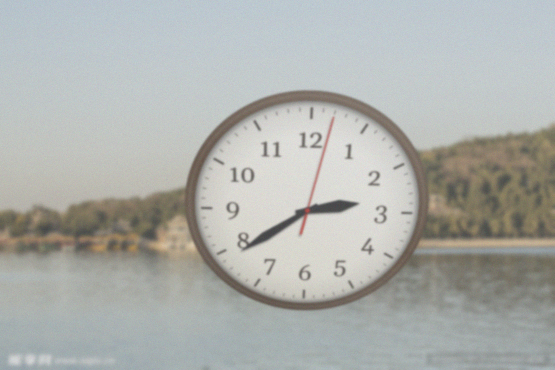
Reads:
2,39,02
